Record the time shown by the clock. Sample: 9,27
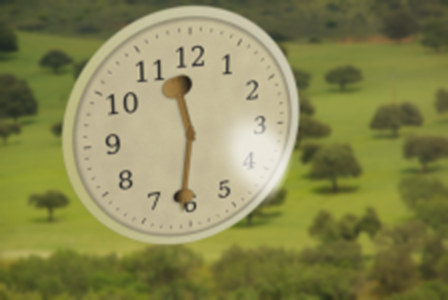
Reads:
11,31
